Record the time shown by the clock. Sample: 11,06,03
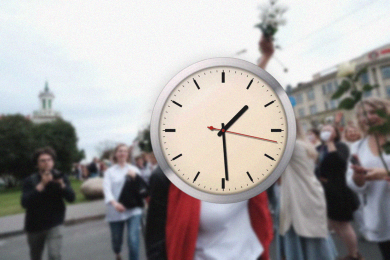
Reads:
1,29,17
